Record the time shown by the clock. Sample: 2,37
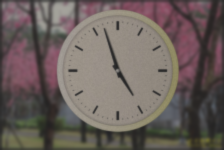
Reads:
4,57
